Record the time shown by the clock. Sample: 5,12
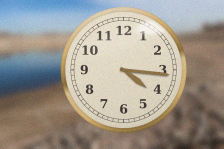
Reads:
4,16
